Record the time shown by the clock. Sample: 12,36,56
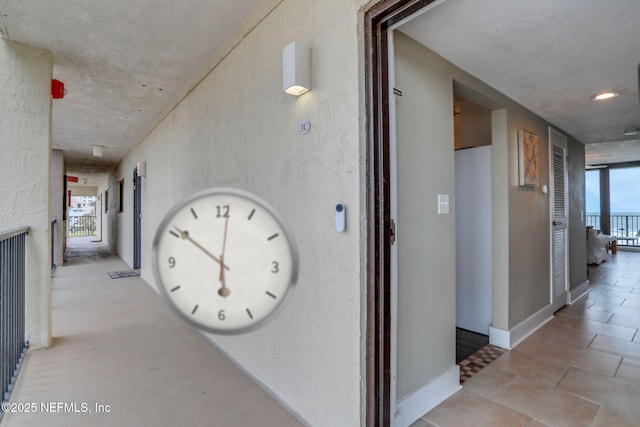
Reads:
5,51,01
